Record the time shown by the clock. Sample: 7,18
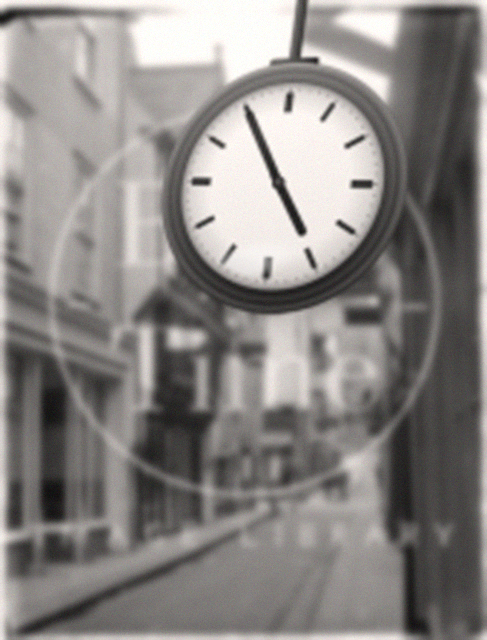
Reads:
4,55
